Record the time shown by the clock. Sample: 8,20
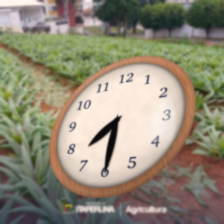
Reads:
7,30
